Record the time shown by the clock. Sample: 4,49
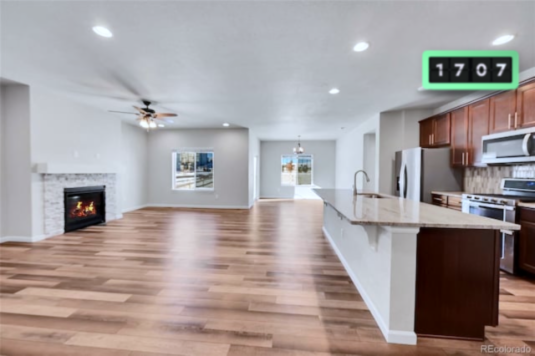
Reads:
17,07
